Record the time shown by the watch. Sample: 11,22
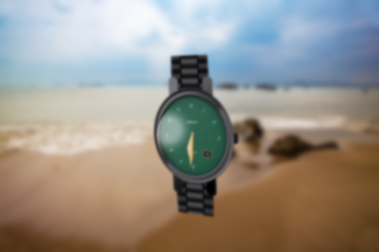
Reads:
6,31
